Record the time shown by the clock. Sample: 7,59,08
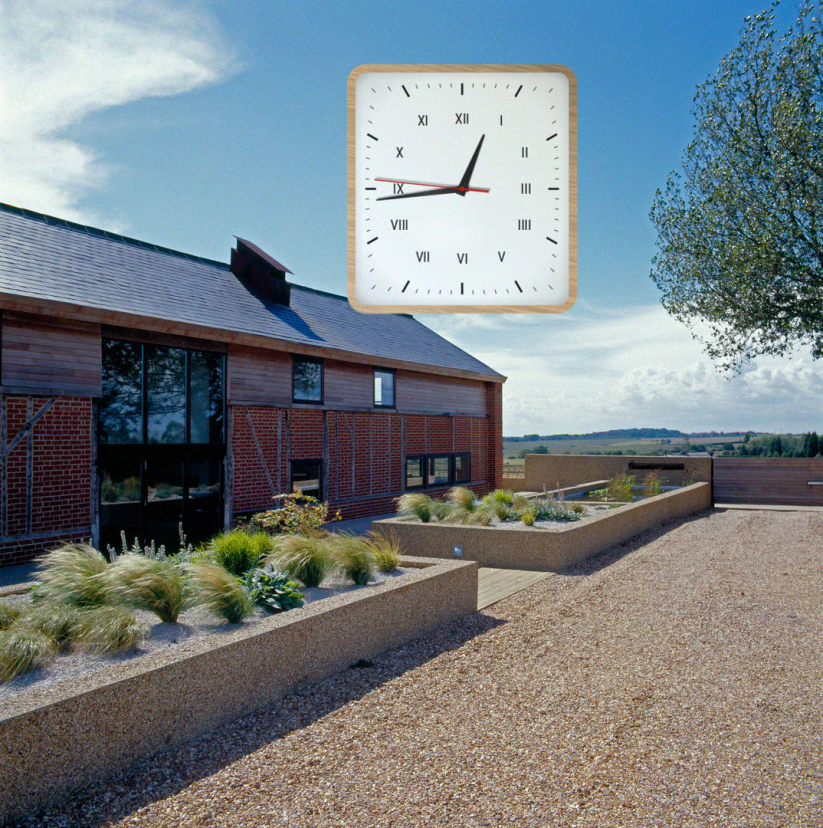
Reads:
12,43,46
